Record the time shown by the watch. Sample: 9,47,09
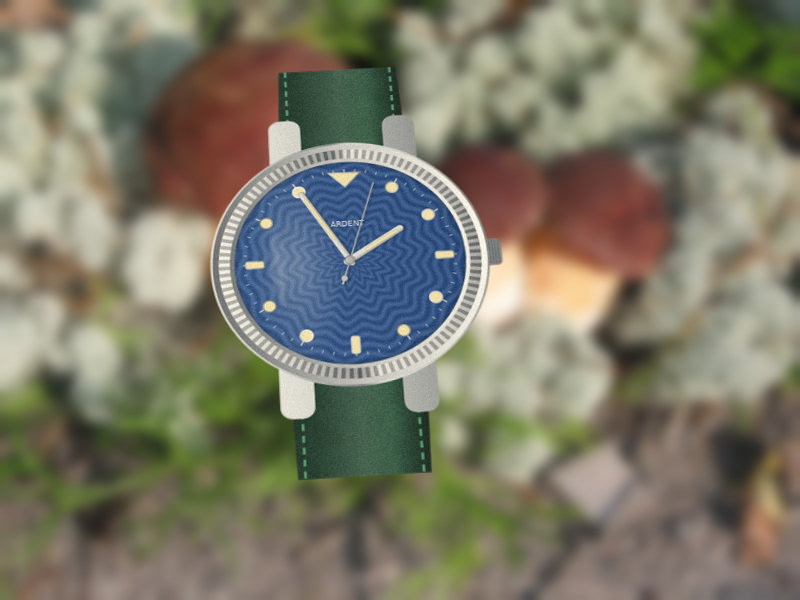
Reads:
1,55,03
